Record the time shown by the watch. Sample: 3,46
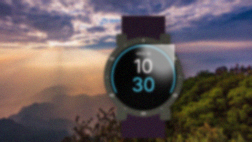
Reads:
10,30
